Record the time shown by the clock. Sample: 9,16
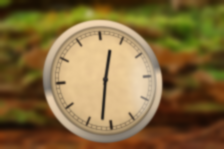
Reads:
12,32
